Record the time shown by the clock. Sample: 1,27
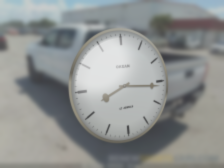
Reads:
8,16
